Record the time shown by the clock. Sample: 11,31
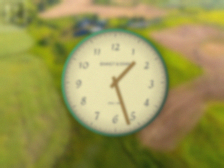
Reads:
1,27
